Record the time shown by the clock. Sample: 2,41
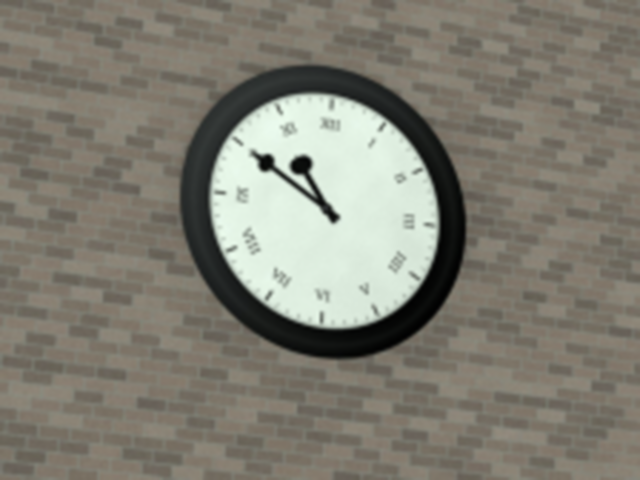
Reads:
10,50
